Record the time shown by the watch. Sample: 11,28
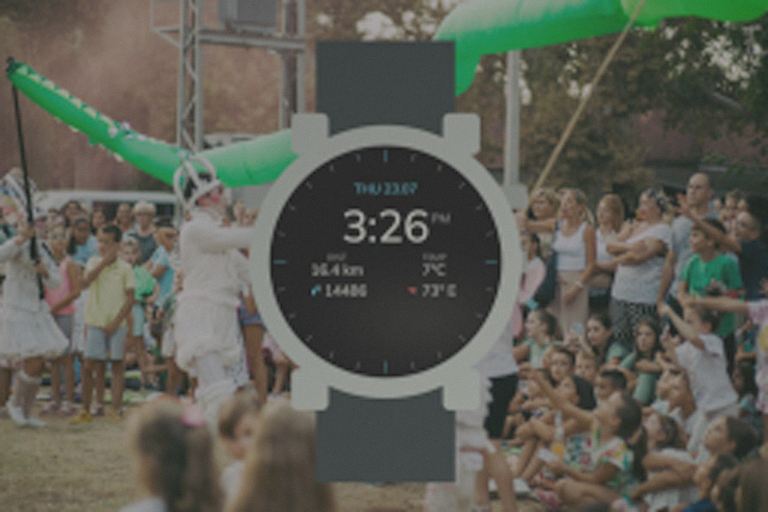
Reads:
3,26
